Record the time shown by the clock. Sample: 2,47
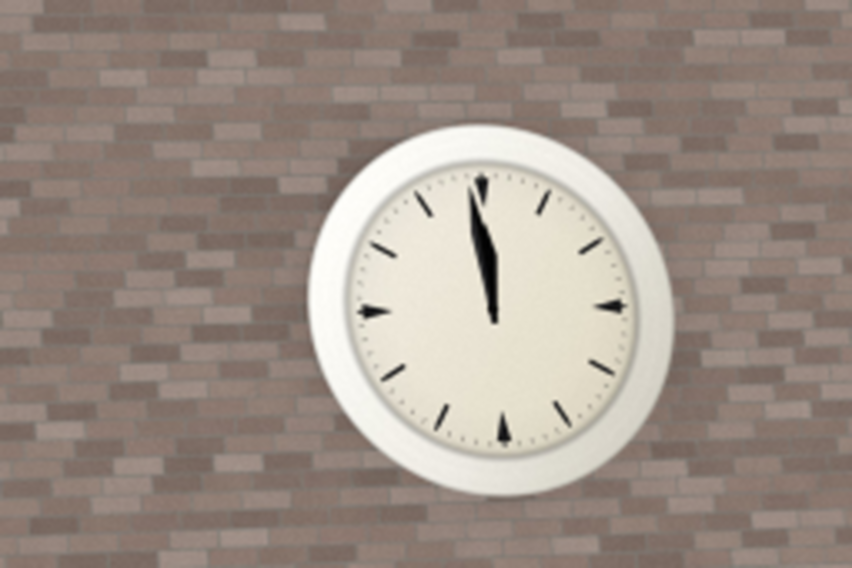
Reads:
11,59
